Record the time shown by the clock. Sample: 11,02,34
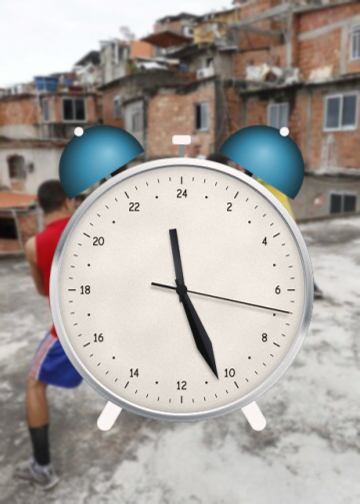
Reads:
23,26,17
